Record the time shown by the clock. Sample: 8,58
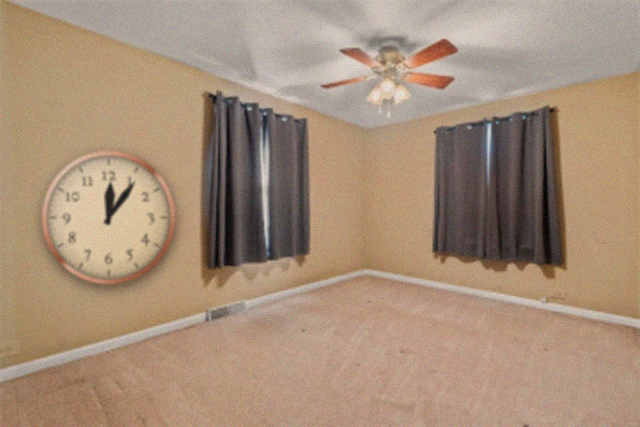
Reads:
12,06
